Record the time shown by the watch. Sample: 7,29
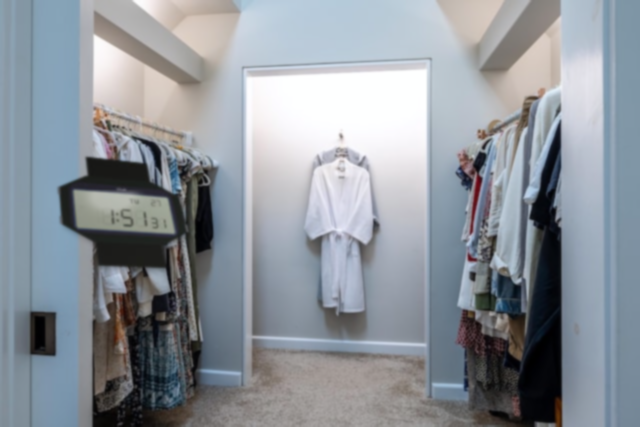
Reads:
1,51
